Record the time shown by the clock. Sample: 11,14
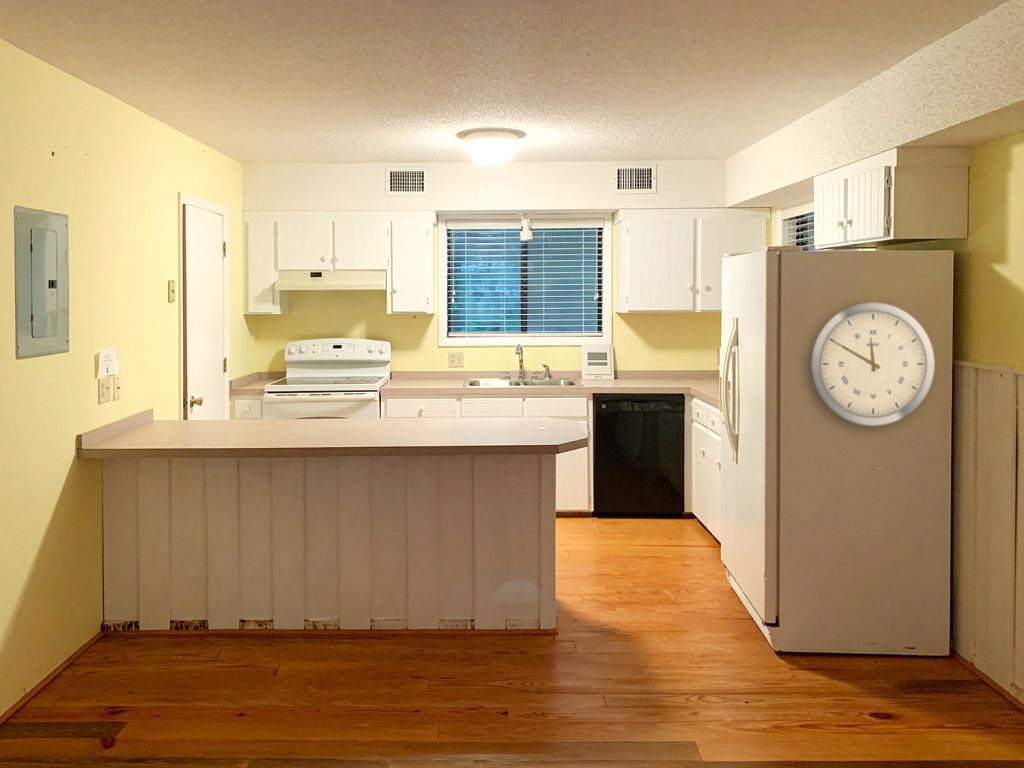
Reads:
11,50
